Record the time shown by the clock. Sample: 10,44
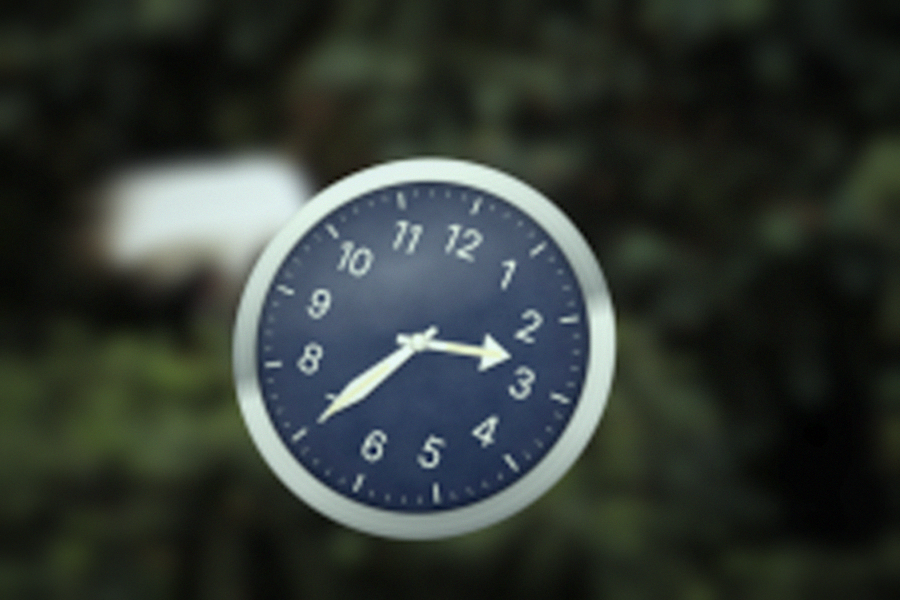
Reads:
2,35
